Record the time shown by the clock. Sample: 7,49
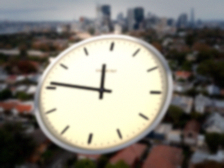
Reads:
11,46
